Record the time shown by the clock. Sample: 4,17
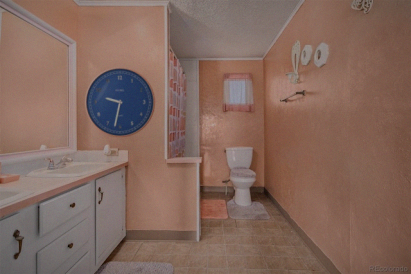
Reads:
9,32
